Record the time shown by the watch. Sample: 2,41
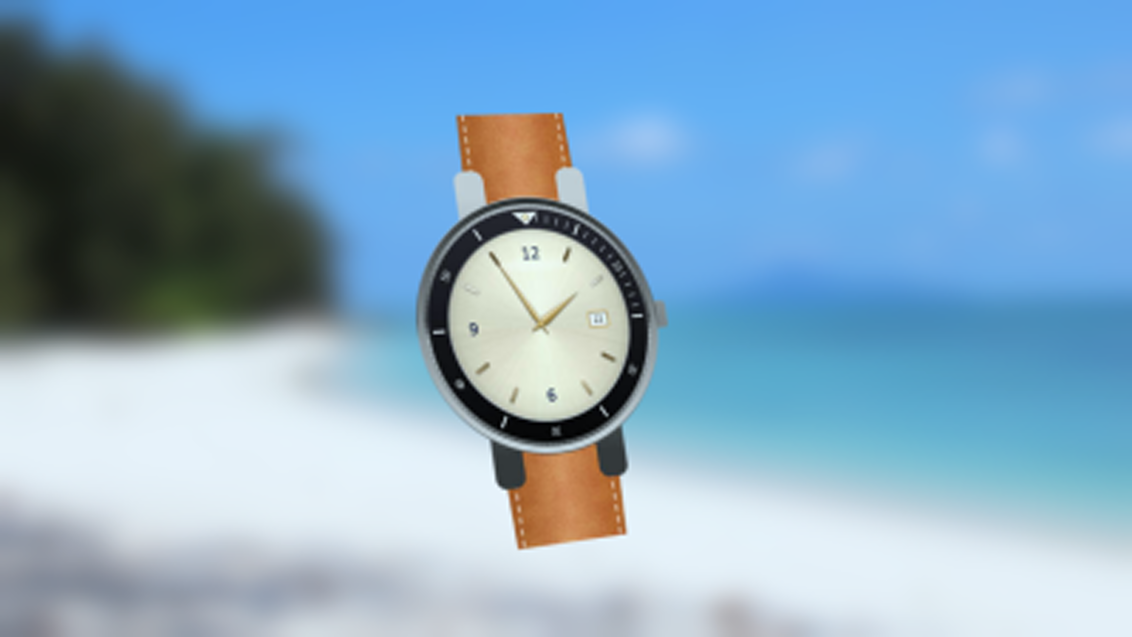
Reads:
1,55
